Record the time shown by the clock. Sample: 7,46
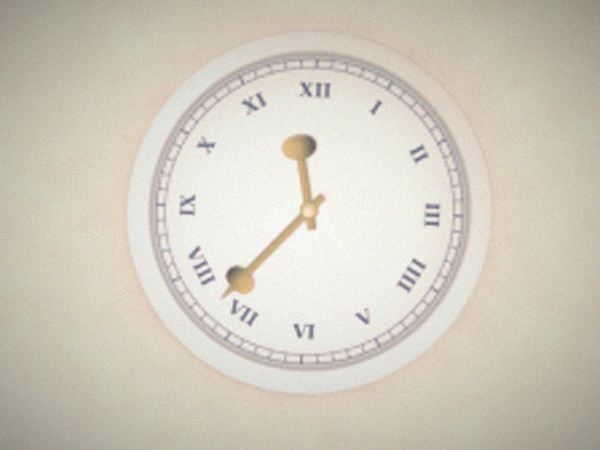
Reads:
11,37
